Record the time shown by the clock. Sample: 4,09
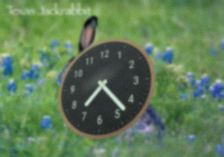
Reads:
7,23
